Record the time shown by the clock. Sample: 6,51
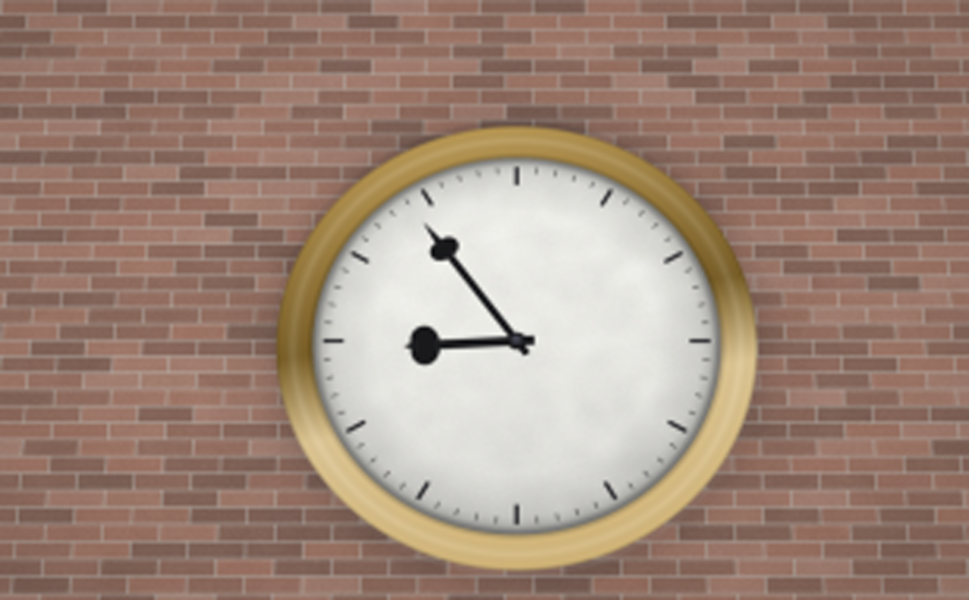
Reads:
8,54
